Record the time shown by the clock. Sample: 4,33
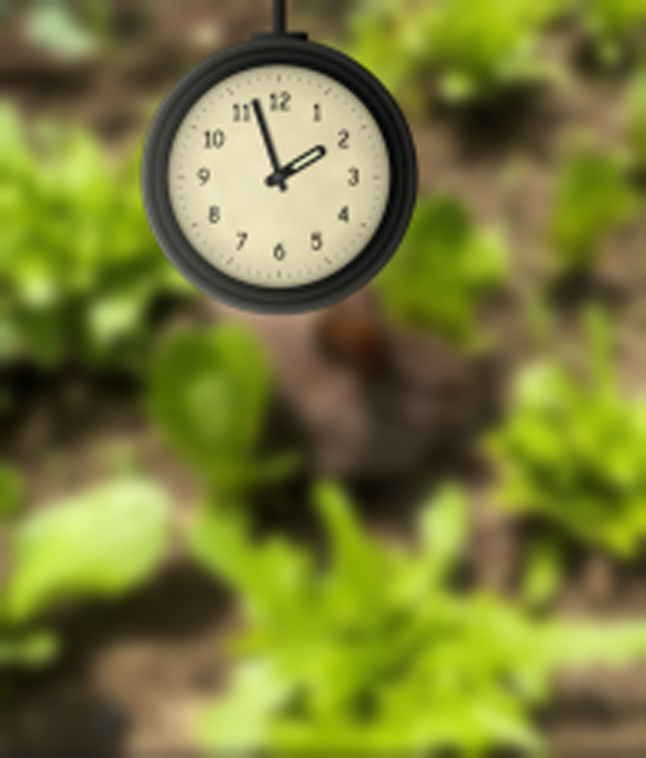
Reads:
1,57
